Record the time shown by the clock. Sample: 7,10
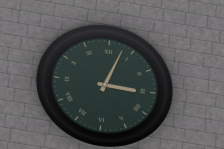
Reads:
3,03
